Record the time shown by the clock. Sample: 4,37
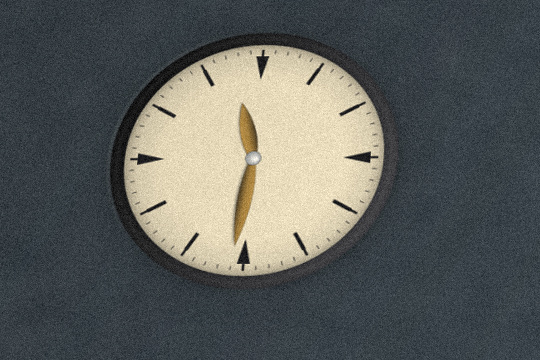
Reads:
11,31
